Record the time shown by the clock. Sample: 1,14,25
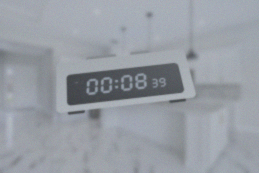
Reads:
0,08,39
